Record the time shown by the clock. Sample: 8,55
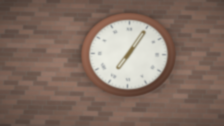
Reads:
7,05
